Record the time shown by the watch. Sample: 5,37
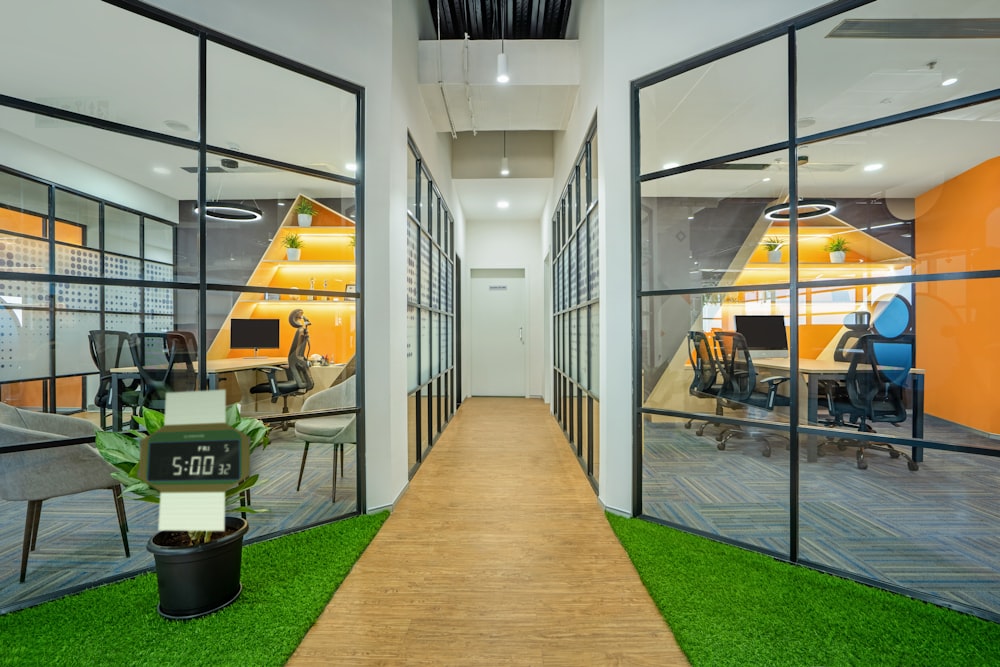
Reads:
5,00
